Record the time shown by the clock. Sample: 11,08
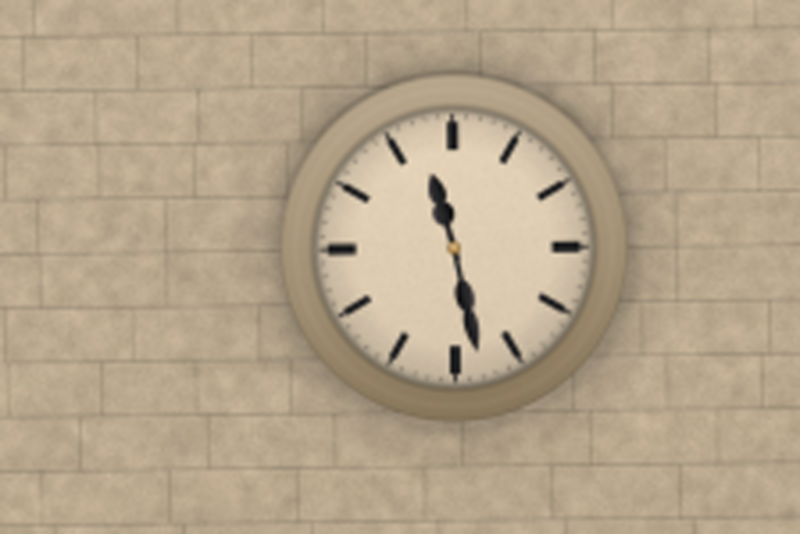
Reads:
11,28
